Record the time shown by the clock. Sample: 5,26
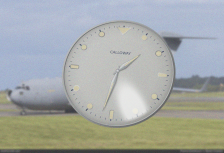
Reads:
1,32
